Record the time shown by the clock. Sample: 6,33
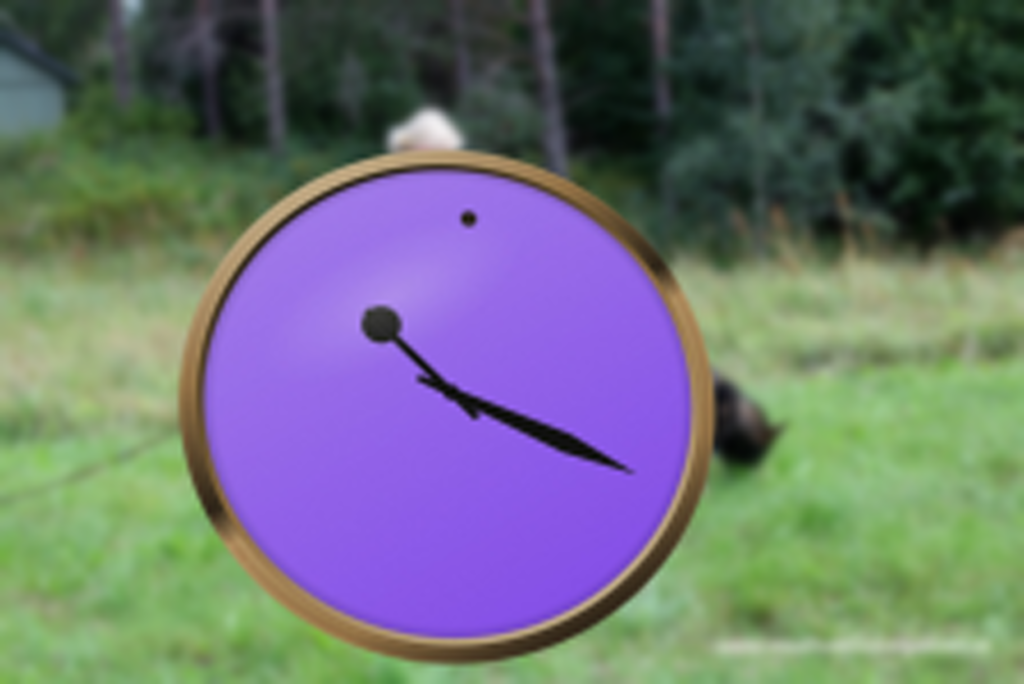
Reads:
10,18
